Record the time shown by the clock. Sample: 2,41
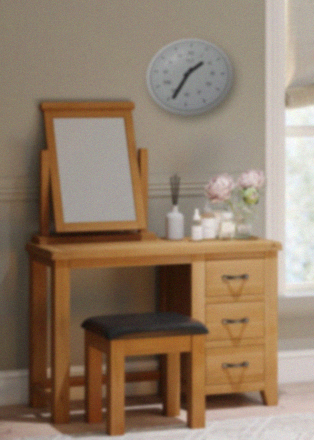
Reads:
1,34
